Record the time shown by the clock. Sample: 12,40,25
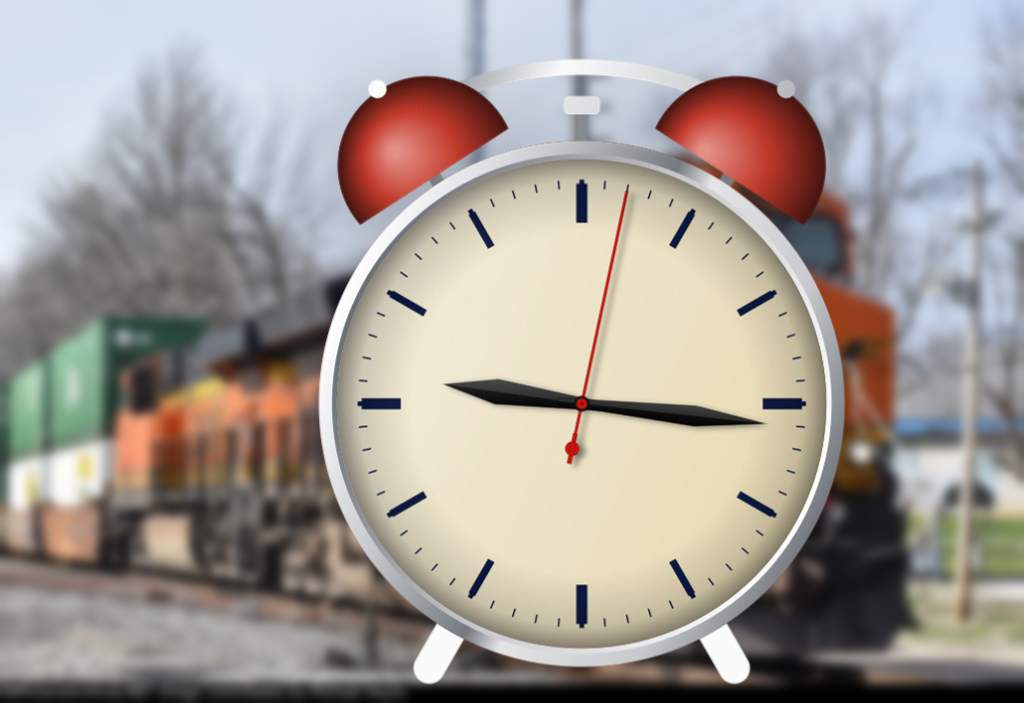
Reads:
9,16,02
